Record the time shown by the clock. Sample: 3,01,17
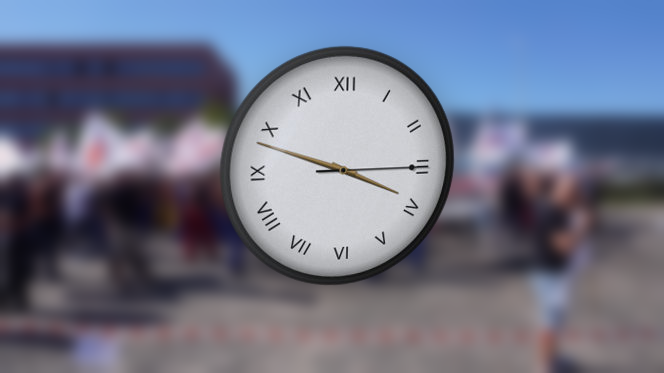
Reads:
3,48,15
